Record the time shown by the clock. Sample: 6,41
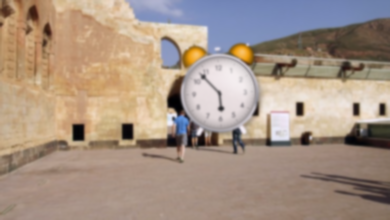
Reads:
5,53
